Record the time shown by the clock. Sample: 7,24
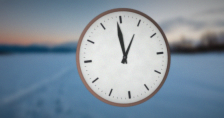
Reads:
12,59
